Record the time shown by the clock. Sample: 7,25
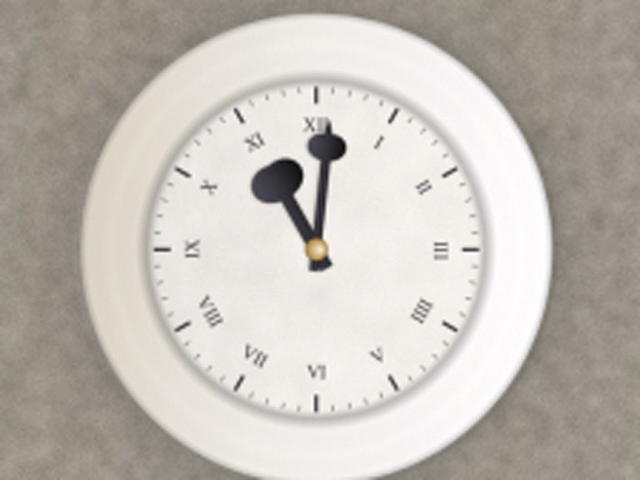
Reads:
11,01
